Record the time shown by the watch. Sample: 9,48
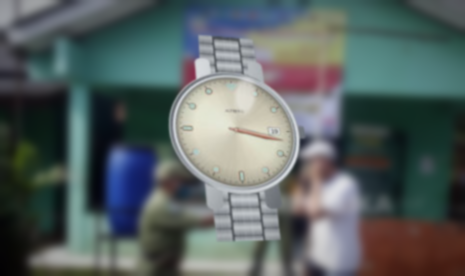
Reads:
3,17
